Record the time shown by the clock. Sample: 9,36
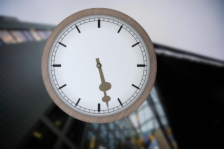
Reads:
5,28
